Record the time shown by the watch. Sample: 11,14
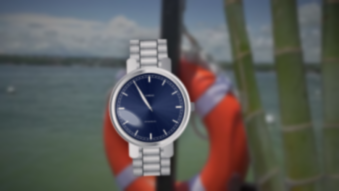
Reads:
10,55
